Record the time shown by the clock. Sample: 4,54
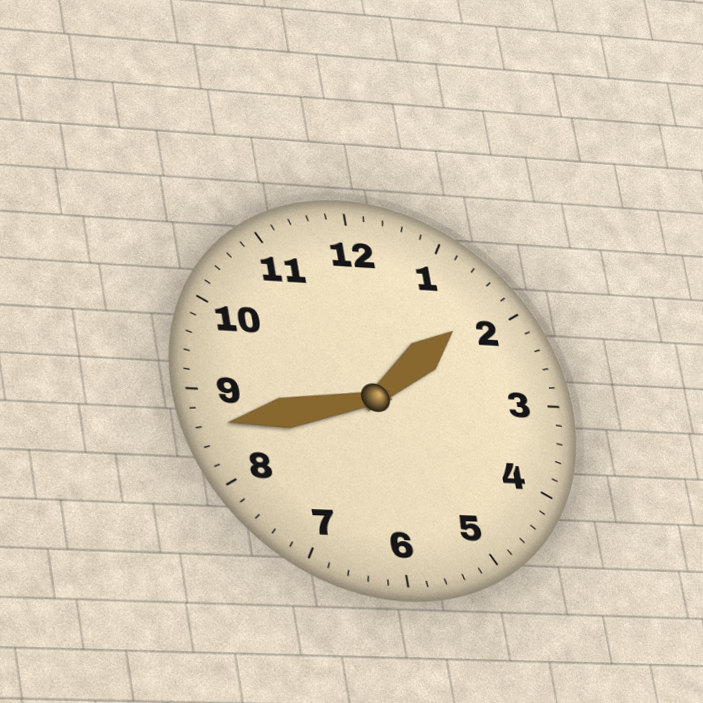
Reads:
1,43
